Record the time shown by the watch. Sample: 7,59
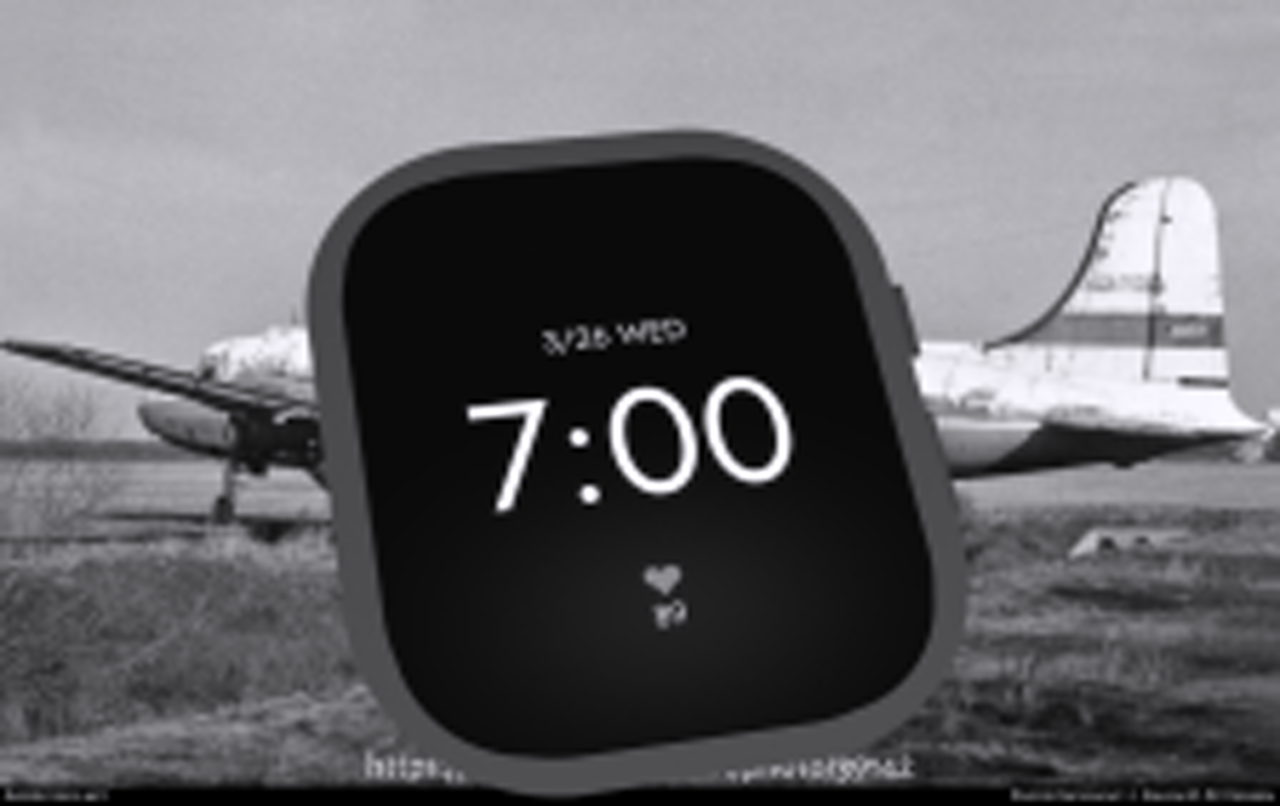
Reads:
7,00
